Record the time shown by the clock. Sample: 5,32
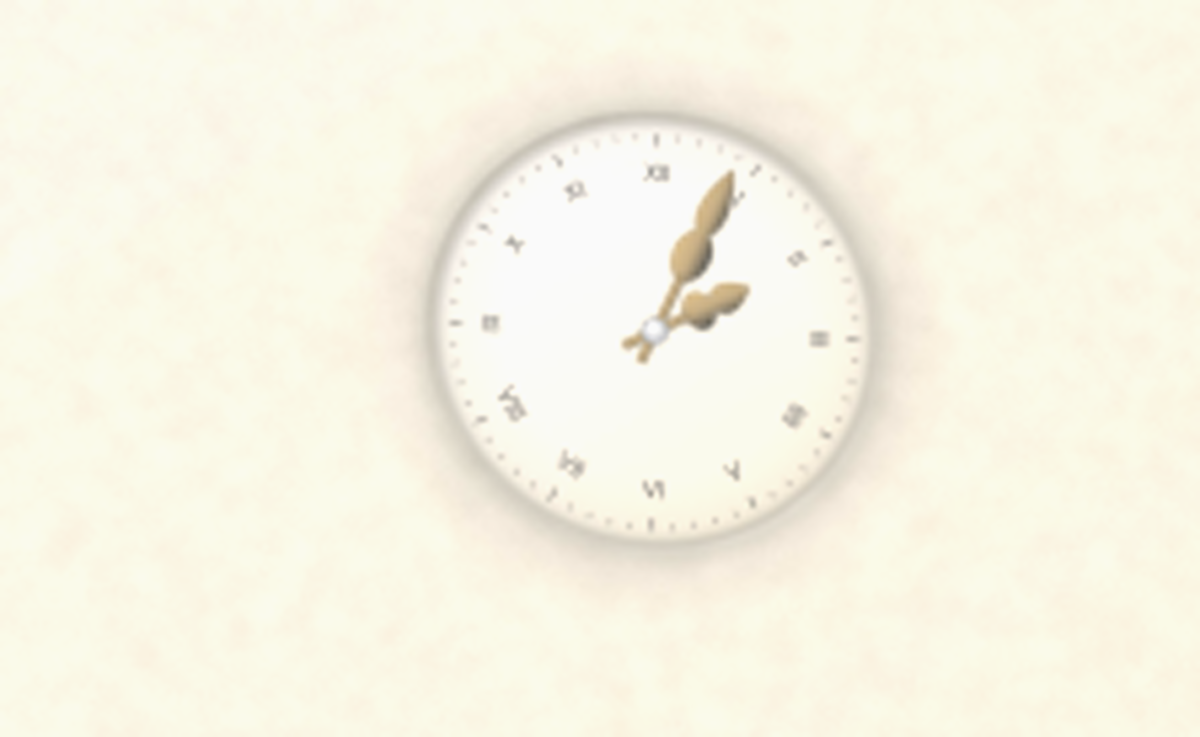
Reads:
2,04
